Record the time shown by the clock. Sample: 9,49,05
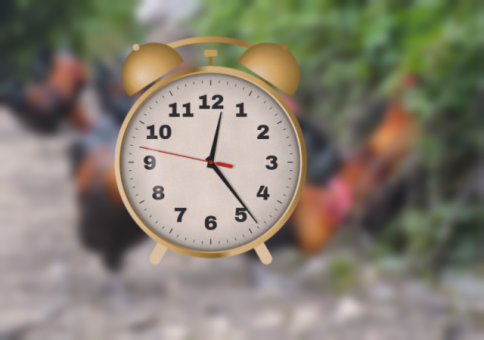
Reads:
12,23,47
